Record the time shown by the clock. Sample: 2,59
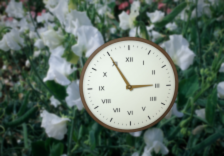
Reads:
2,55
